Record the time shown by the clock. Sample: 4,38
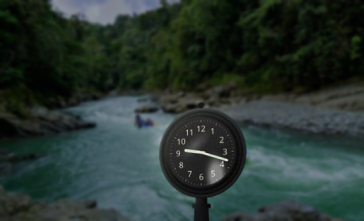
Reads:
9,18
